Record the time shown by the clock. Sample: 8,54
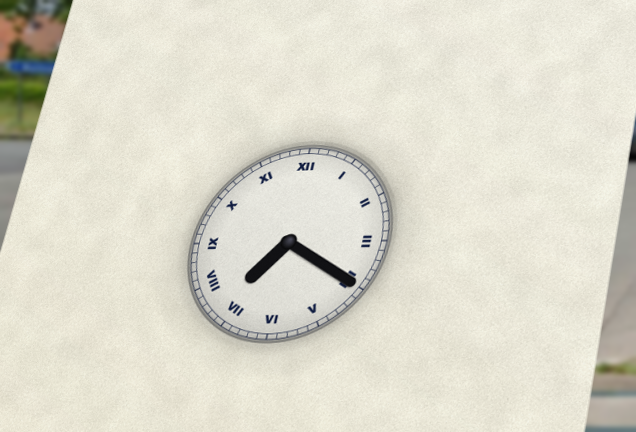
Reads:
7,20
